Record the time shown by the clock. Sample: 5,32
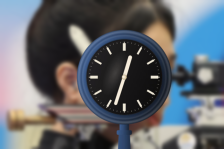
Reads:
12,33
